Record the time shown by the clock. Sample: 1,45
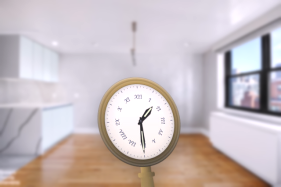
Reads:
1,30
